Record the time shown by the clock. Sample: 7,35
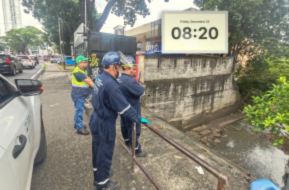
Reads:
8,20
